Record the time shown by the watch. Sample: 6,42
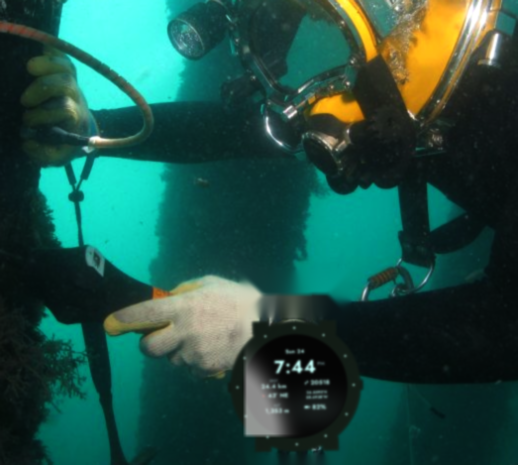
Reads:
7,44
